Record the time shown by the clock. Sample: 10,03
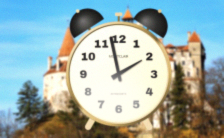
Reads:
1,58
